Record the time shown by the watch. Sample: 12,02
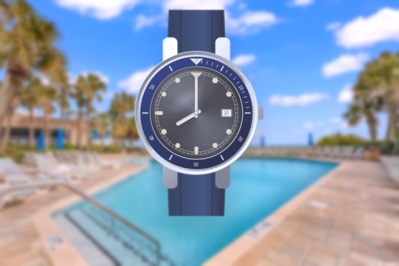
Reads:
8,00
